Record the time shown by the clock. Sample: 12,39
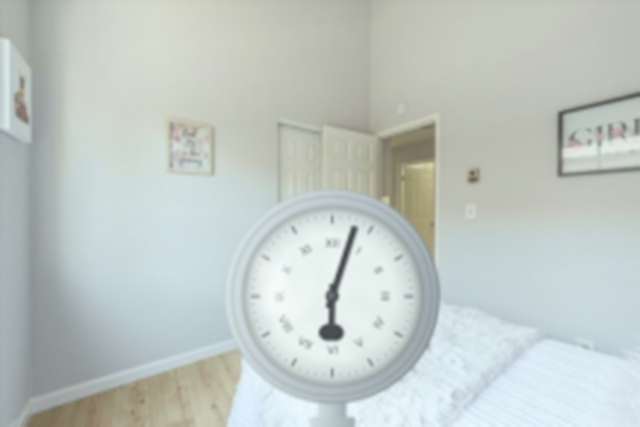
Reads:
6,03
